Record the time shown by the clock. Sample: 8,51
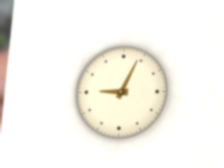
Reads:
9,04
